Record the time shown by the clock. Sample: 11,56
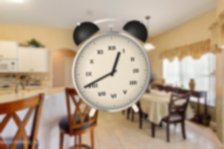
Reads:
12,41
